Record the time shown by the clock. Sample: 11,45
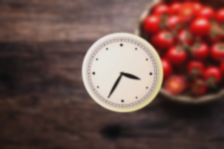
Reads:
3,35
